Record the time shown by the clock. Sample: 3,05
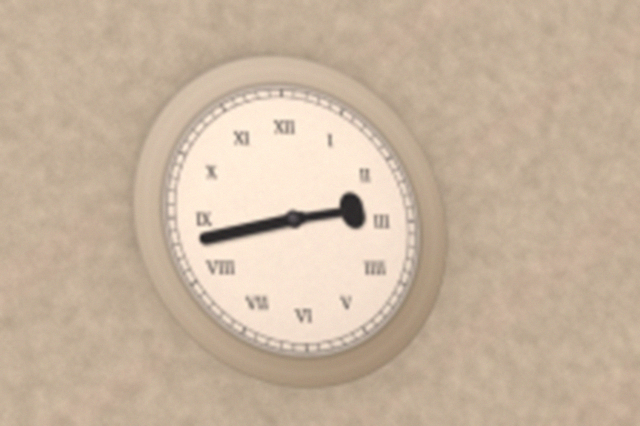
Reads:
2,43
